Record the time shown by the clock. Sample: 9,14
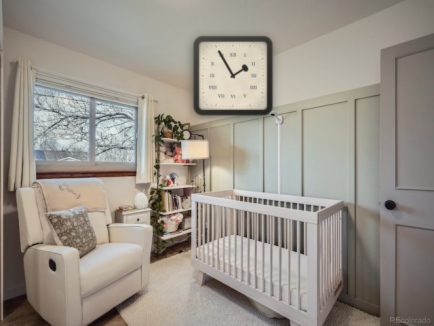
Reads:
1,55
